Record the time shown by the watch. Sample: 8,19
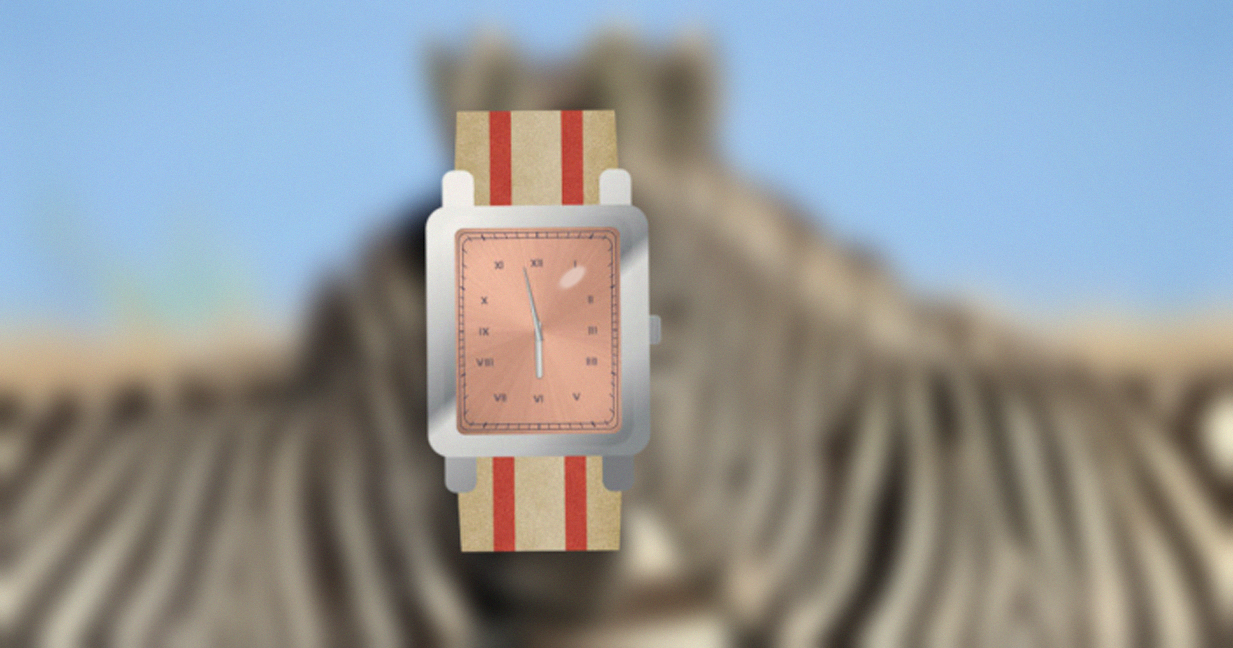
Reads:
5,58
